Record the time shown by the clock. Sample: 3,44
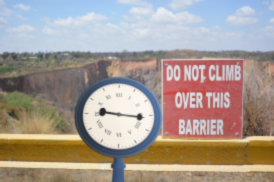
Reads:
9,16
